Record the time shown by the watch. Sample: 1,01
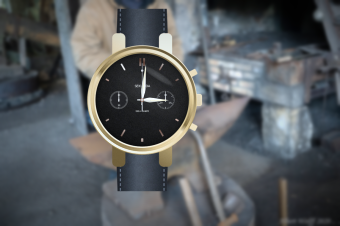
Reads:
3,01
